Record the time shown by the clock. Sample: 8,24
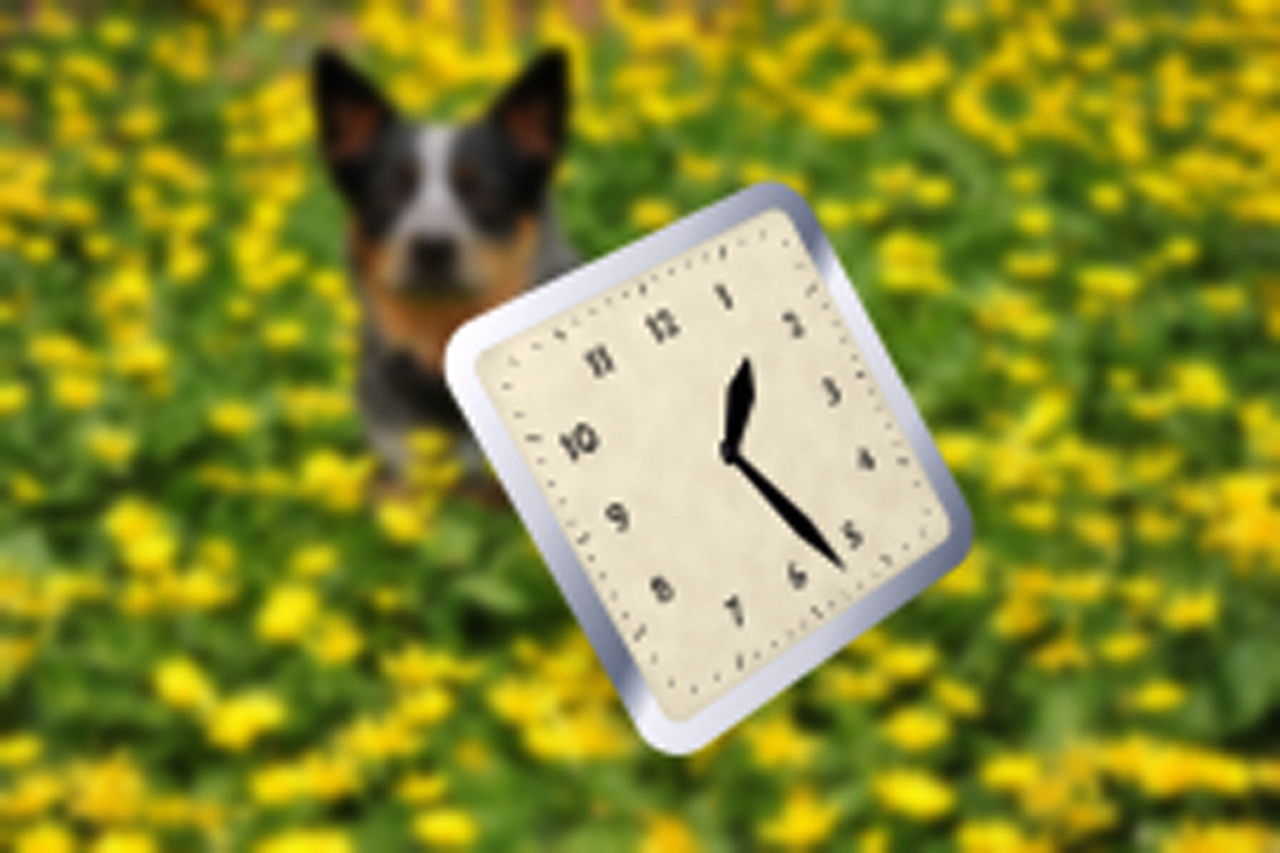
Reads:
1,27
